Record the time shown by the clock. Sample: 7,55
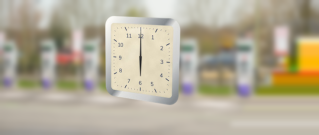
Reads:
6,00
